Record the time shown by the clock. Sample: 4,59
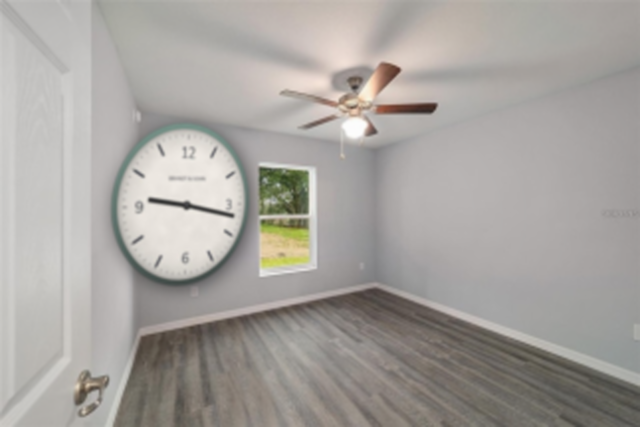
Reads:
9,17
